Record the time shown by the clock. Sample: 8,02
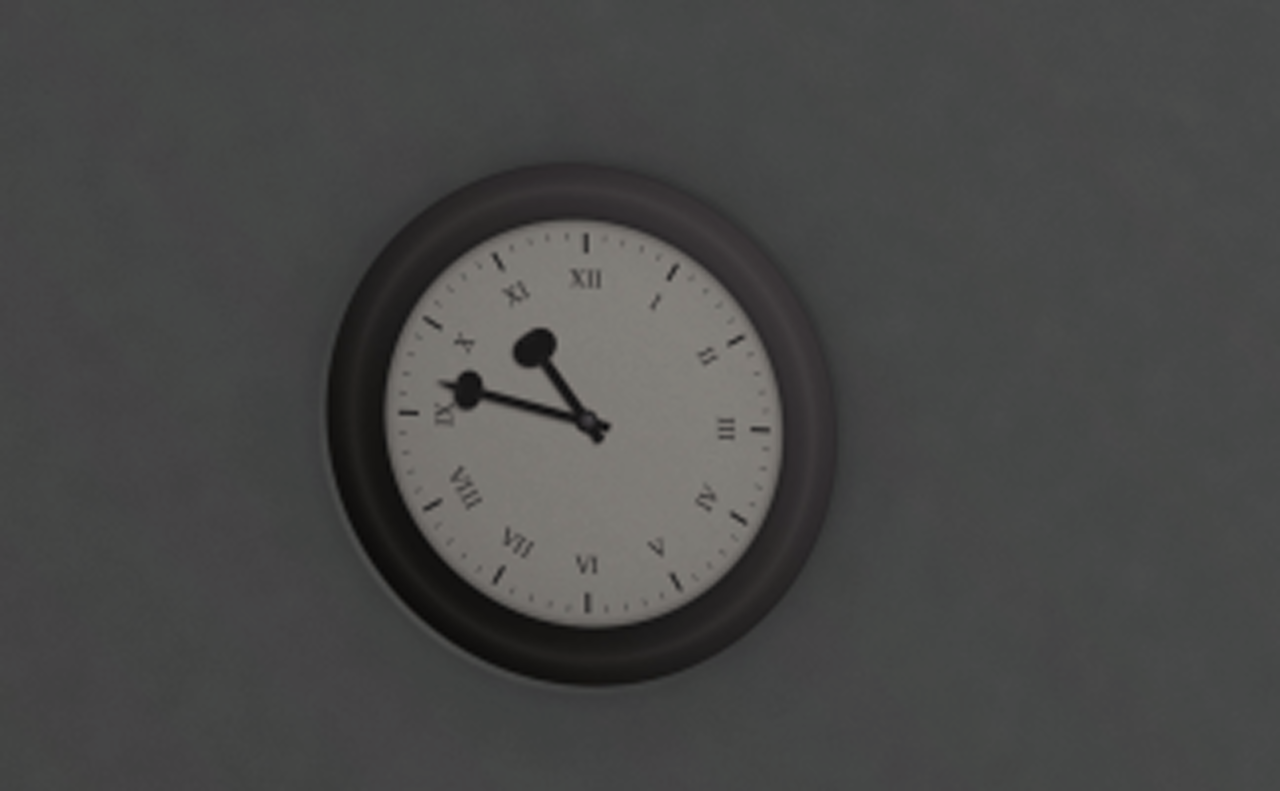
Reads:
10,47
